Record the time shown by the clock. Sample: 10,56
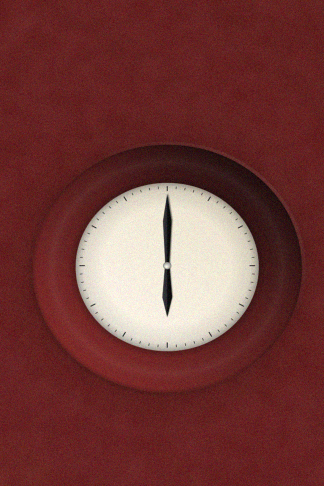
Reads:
6,00
